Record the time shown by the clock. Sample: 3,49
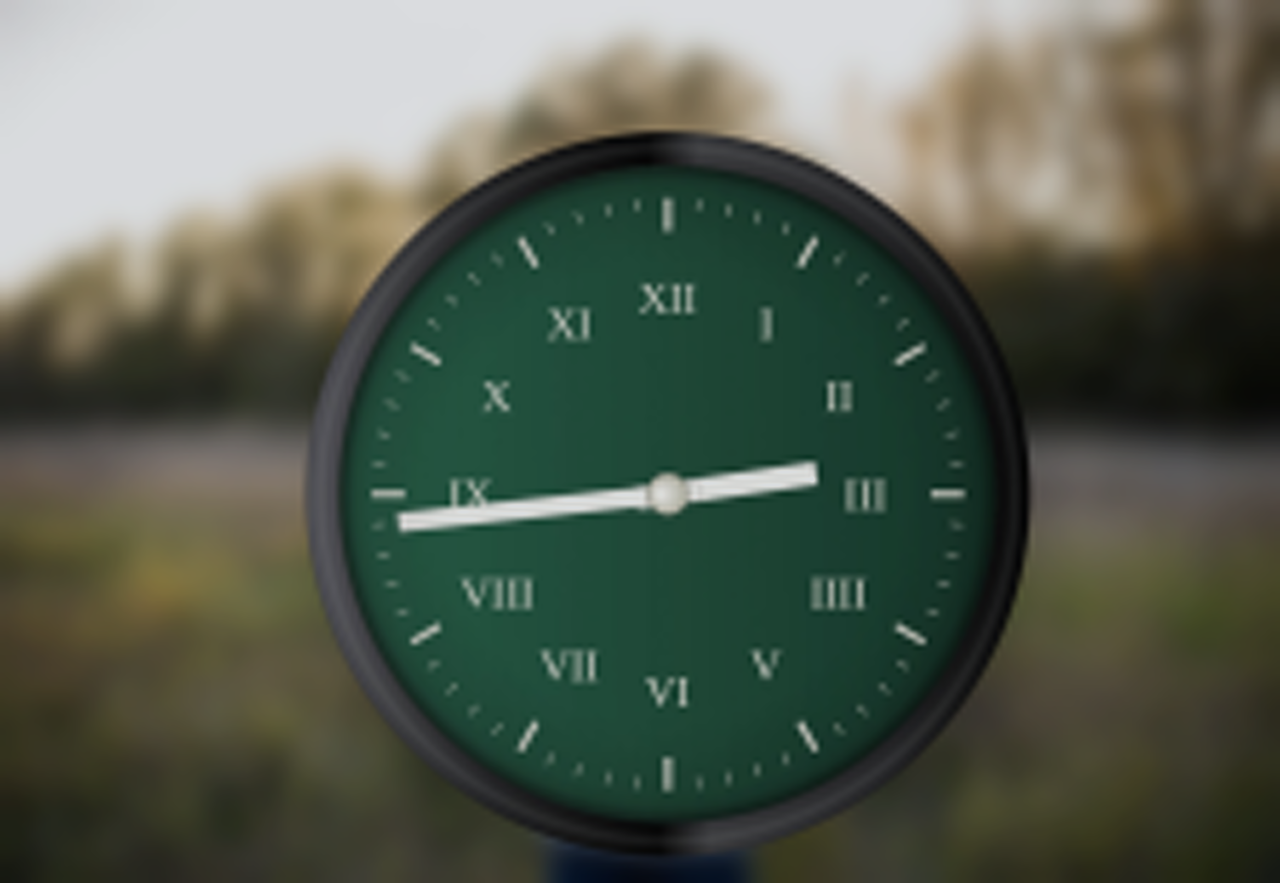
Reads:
2,44
